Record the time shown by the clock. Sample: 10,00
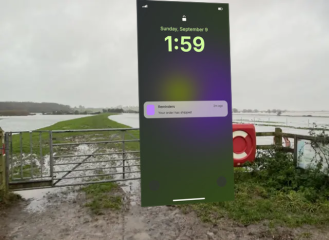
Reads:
1,59
